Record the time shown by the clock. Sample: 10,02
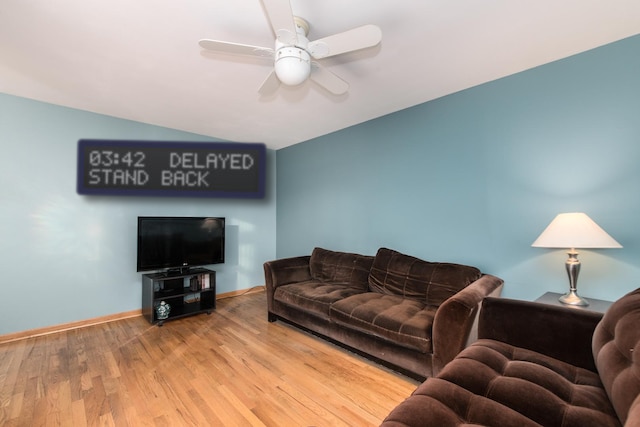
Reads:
3,42
